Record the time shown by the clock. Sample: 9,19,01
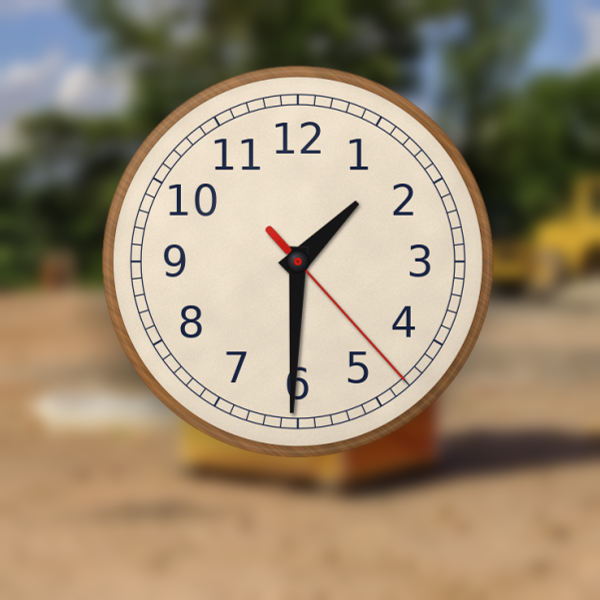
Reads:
1,30,23
